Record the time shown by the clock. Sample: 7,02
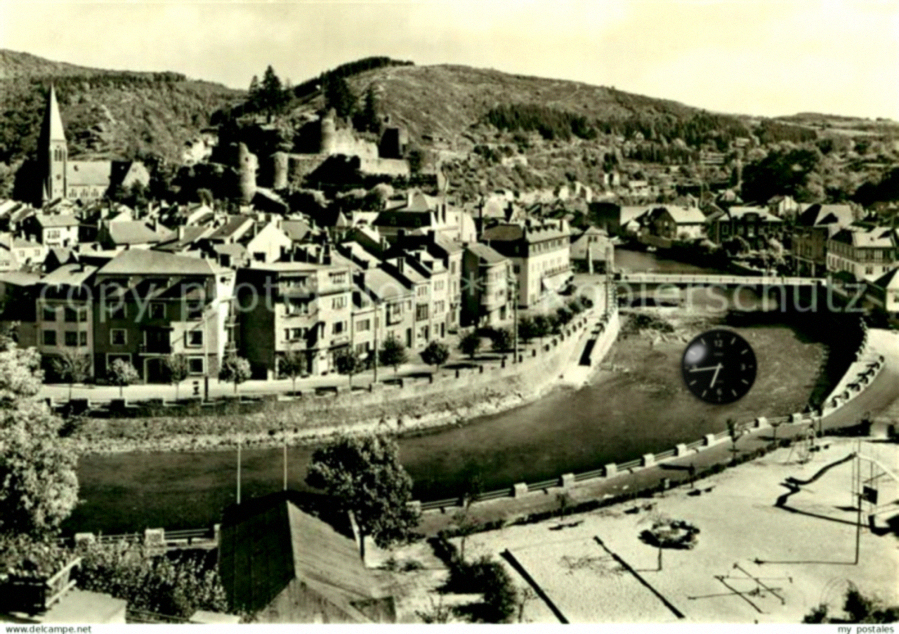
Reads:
6,44
